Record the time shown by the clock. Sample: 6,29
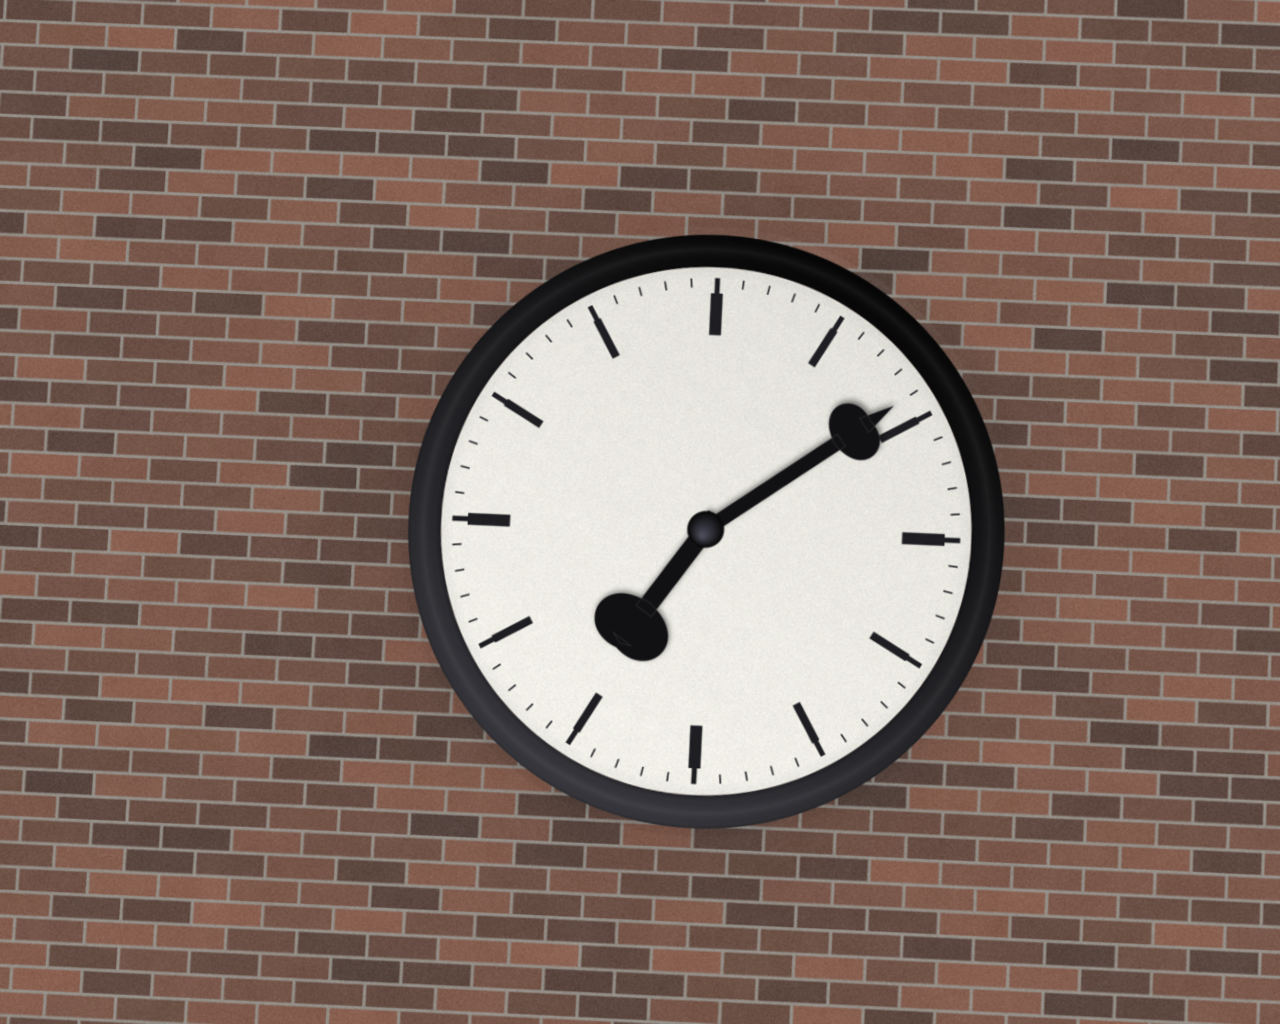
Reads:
7,09
